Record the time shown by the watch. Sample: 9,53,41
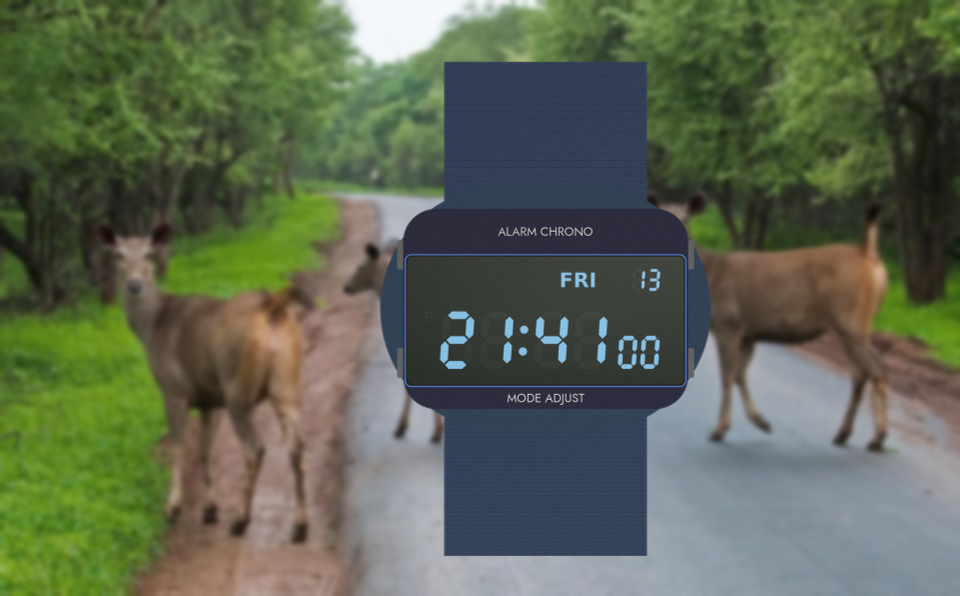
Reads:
21,41,00
